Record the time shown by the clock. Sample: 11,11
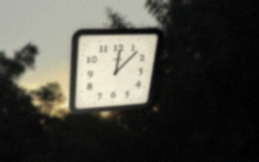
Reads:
12,07
